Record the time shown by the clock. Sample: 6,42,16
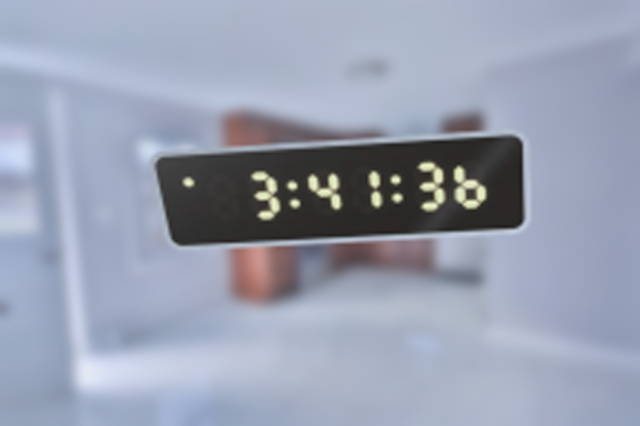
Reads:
3,41,36
